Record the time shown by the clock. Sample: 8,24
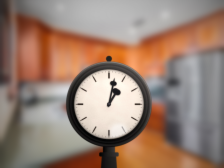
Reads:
1,02
